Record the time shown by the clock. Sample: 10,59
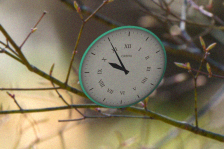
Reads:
9,55
